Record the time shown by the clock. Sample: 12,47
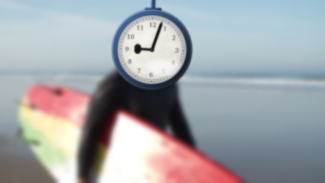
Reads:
9,03
